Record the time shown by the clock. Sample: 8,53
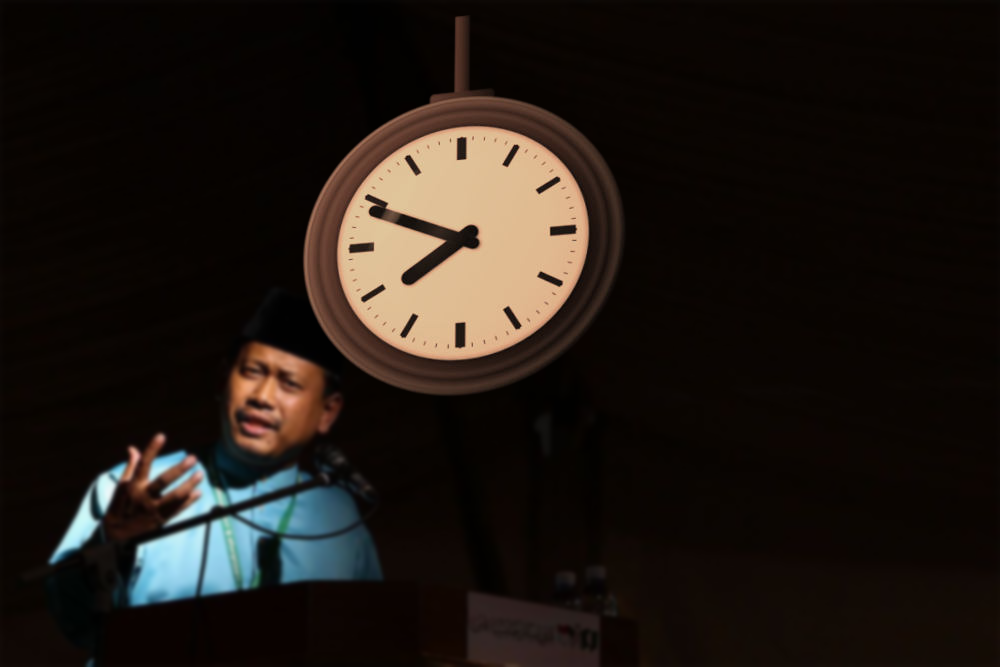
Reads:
7,49
